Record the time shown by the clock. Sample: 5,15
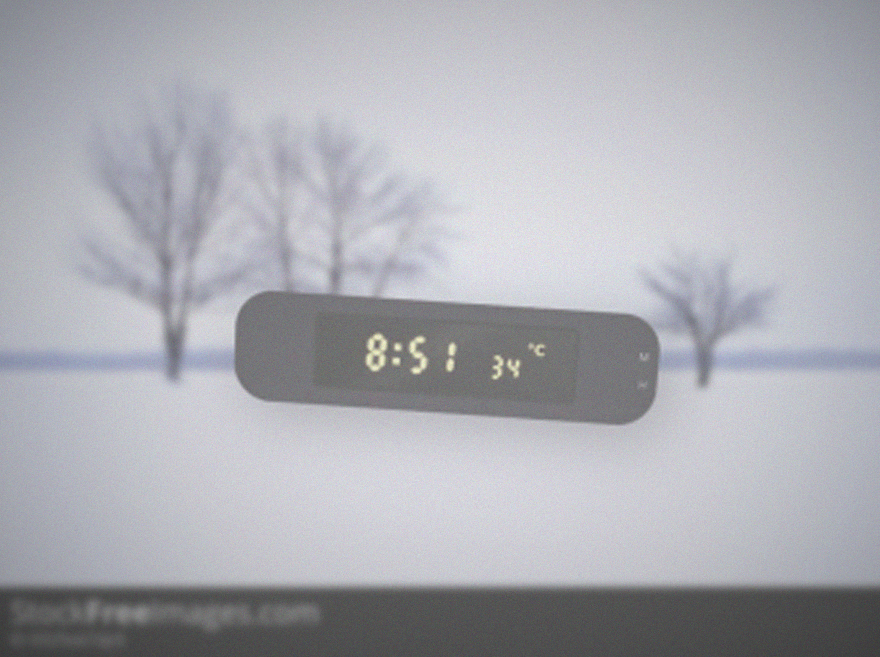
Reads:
8,51
